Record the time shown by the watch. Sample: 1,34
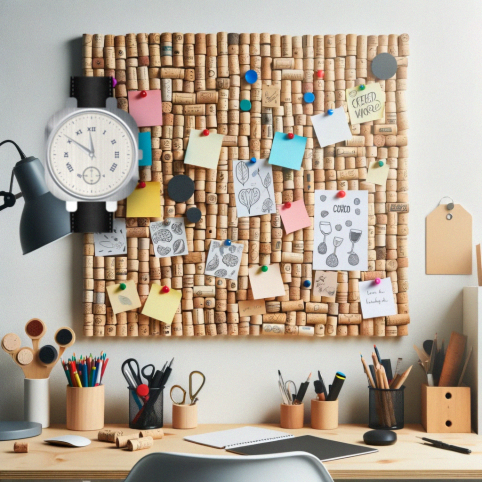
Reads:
11,51
